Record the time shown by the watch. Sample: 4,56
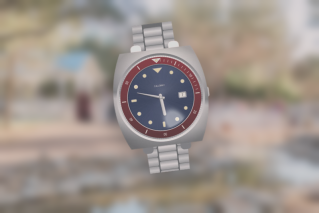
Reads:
5,48
